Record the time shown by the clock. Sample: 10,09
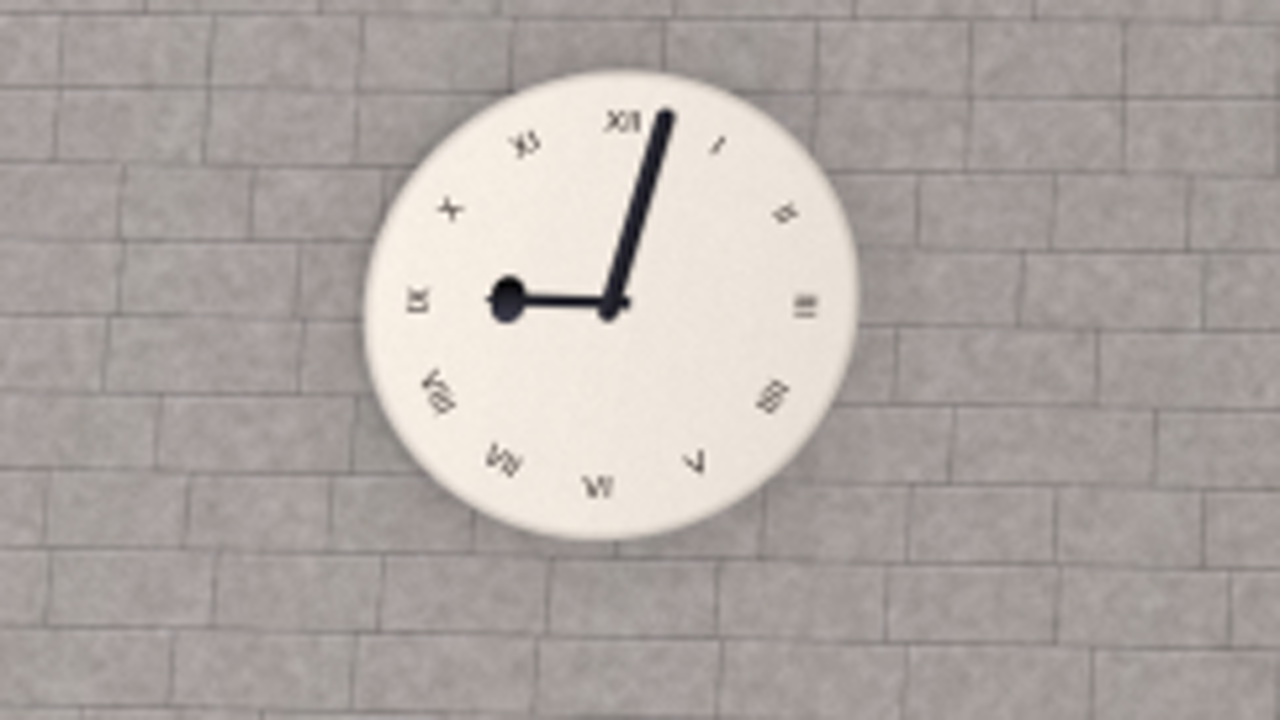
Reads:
9,02
